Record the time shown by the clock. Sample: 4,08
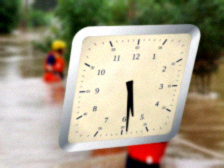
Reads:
5,29
